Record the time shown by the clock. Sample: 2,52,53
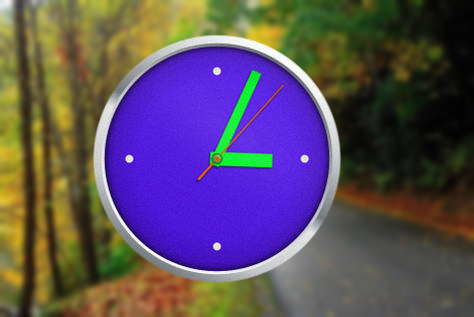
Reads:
3,04,07
